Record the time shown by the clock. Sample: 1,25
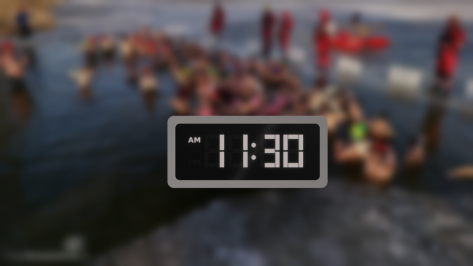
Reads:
11,30
